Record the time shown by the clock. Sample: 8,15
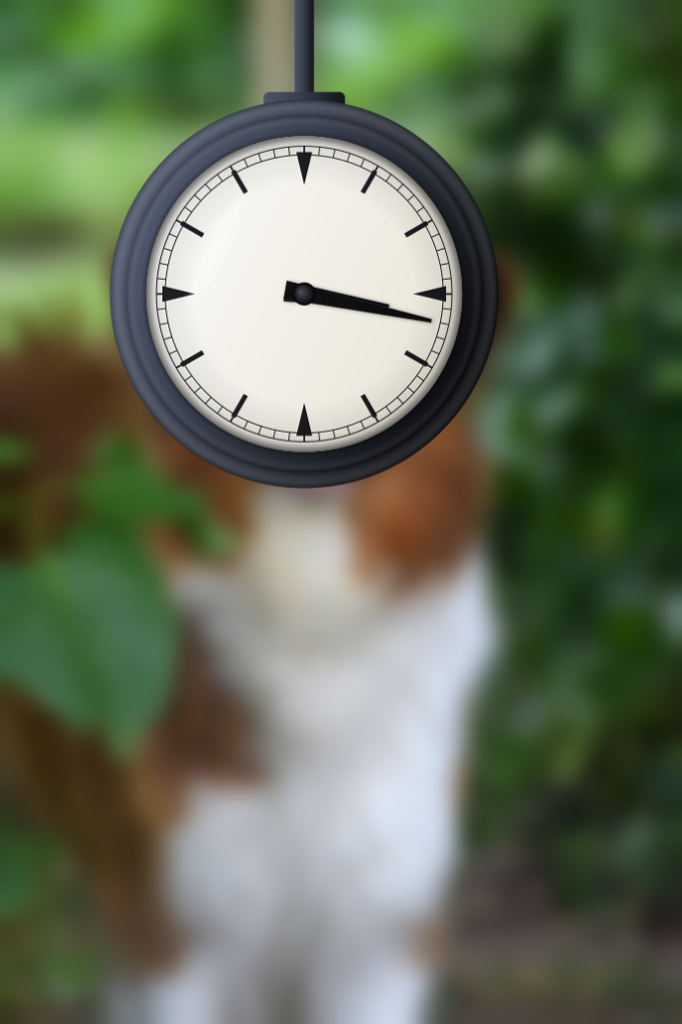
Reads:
3,17
